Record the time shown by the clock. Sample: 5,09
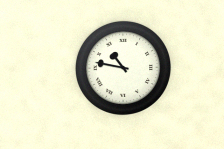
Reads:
10,47
